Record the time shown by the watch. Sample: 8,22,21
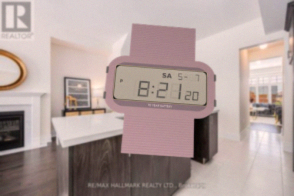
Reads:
8,21,20
